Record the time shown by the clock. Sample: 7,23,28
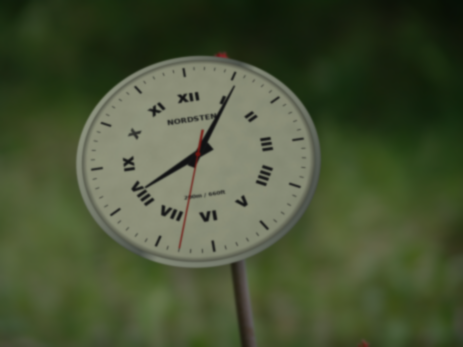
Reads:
8,05,33
